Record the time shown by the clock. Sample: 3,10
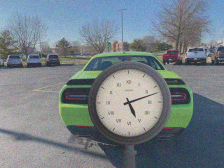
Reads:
5,12
